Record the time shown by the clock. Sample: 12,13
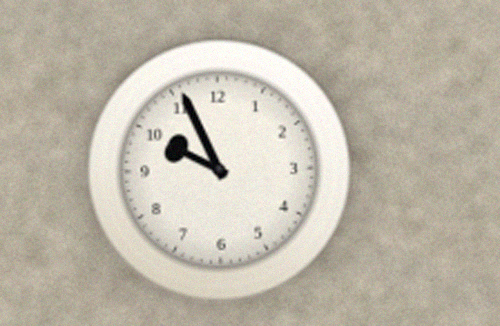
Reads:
9,56
